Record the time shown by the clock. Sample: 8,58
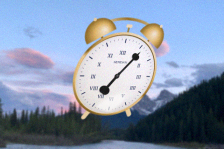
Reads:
7,06
